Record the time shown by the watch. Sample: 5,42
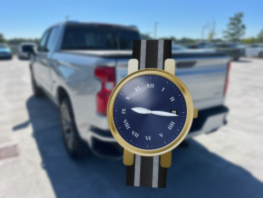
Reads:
9,16
